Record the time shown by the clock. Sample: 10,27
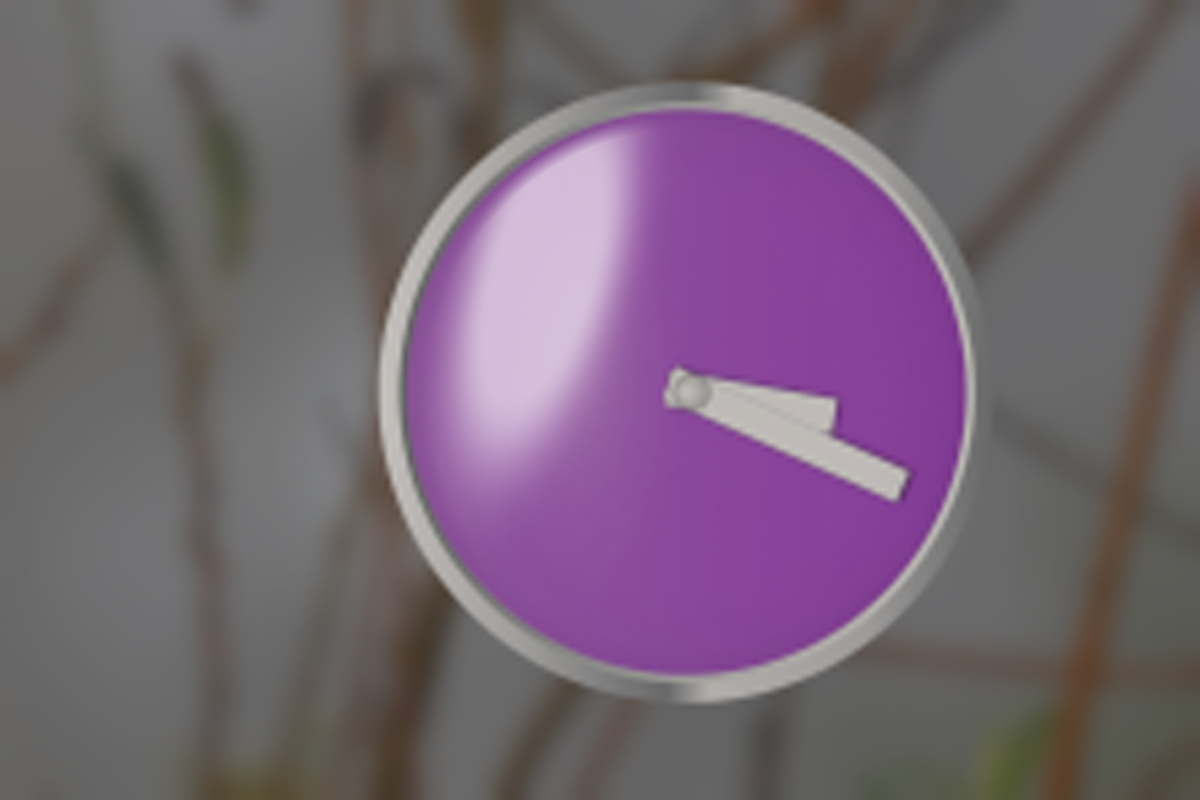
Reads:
3,19
